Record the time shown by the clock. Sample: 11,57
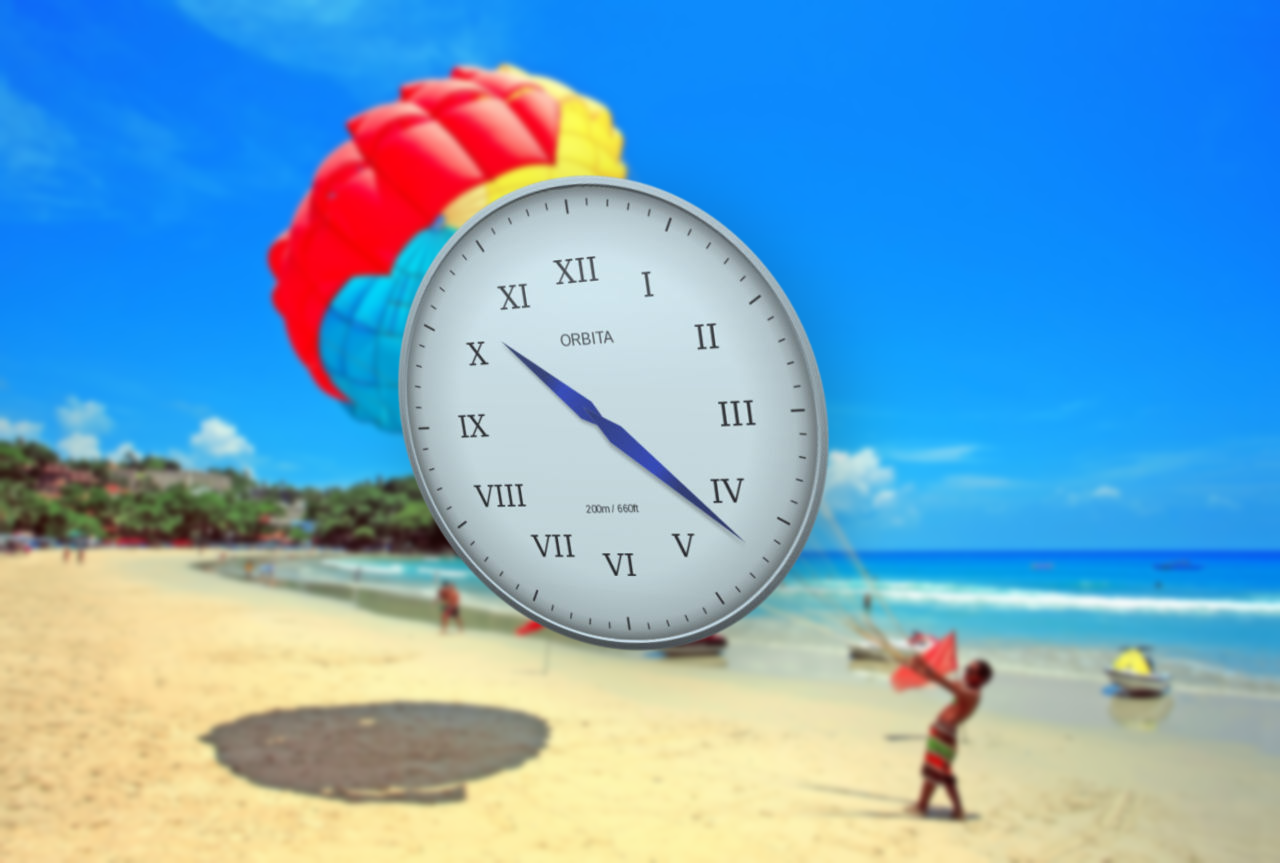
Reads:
10,22
